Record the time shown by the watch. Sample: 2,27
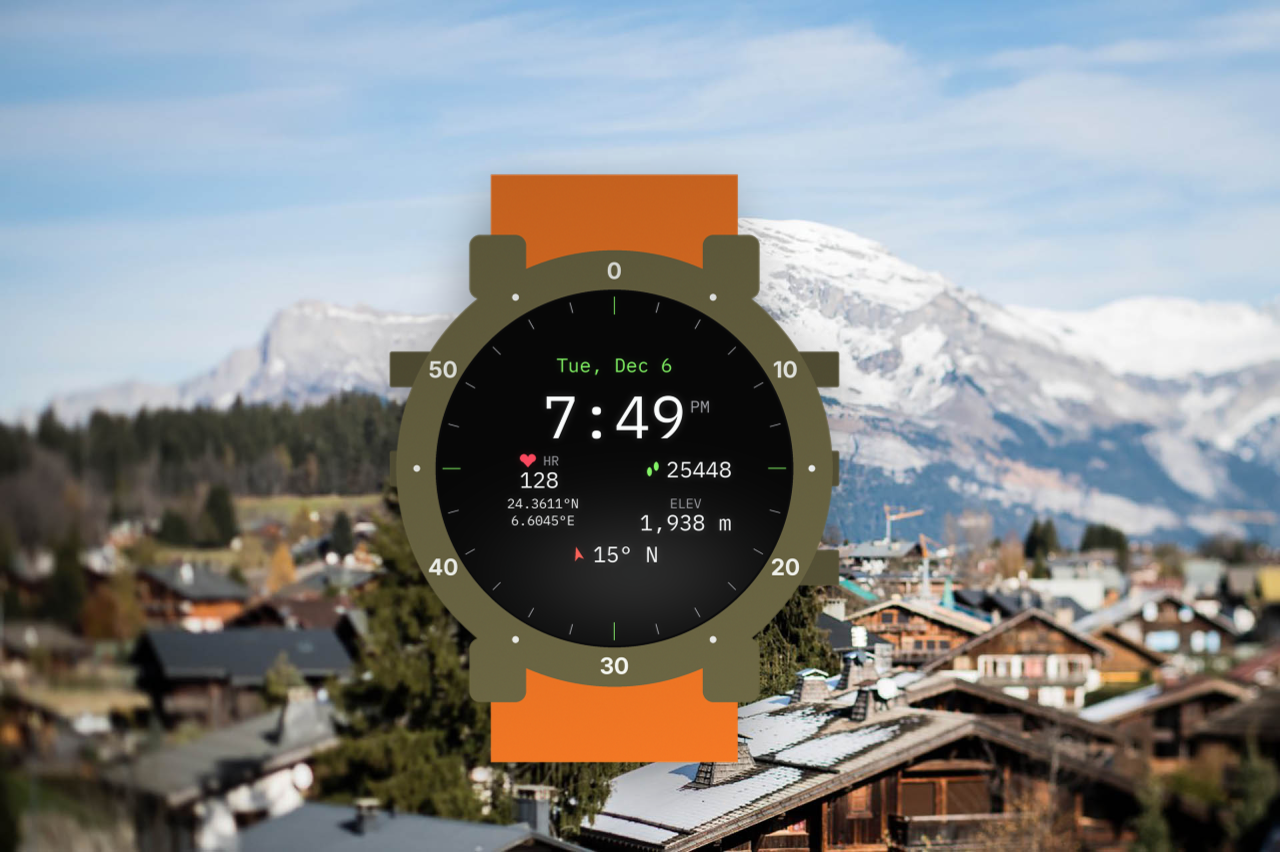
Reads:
7,49
